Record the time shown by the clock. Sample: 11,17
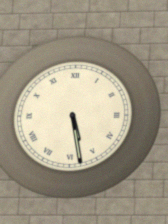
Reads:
5,28
